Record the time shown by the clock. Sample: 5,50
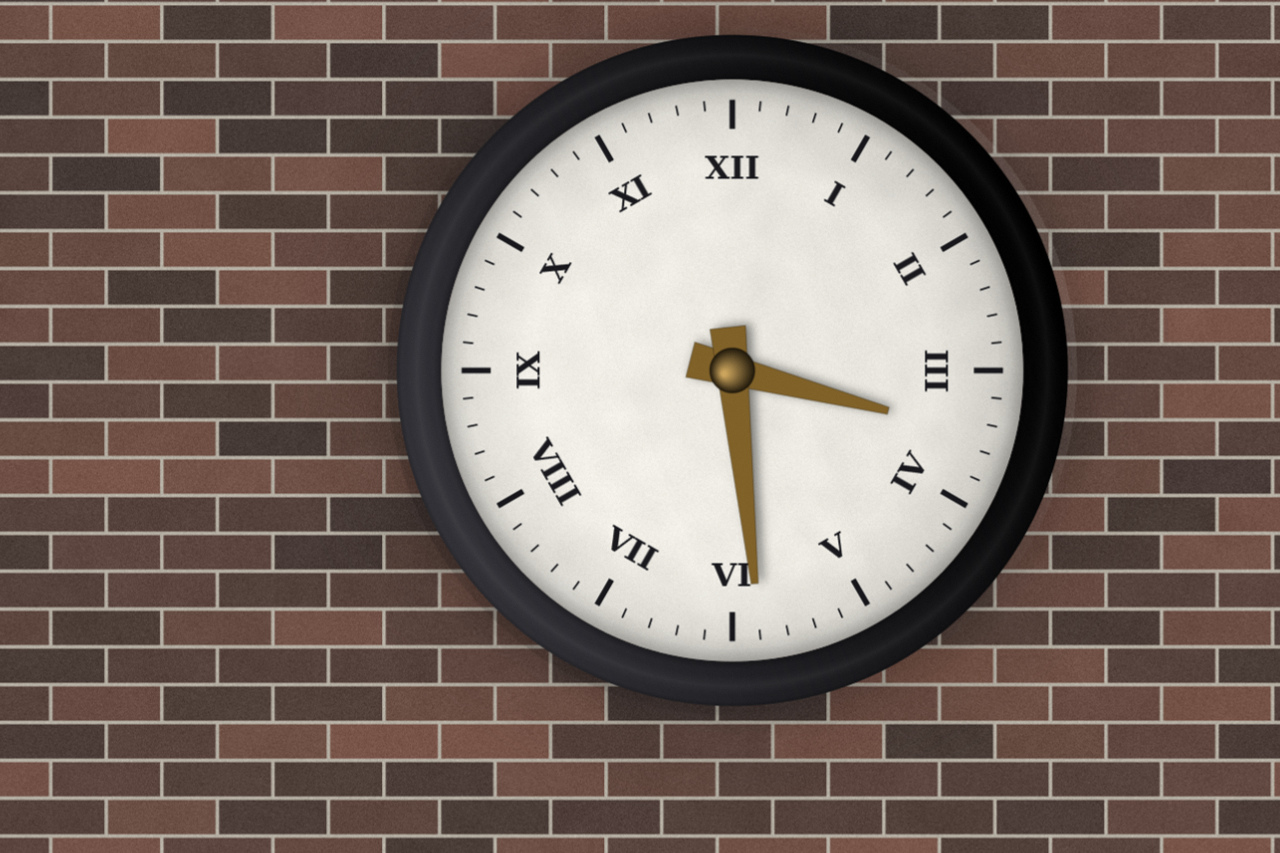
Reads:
3,29
